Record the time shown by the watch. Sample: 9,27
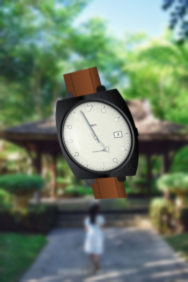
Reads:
4,57
